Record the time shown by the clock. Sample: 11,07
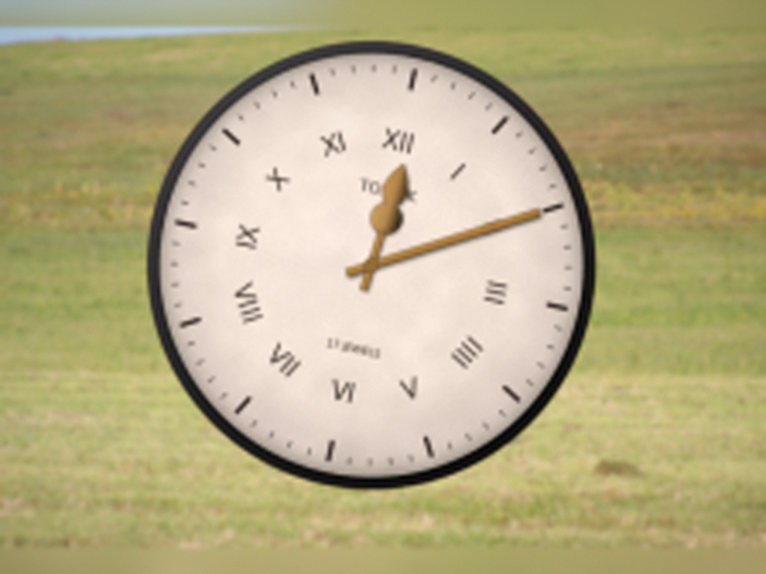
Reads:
12,10
